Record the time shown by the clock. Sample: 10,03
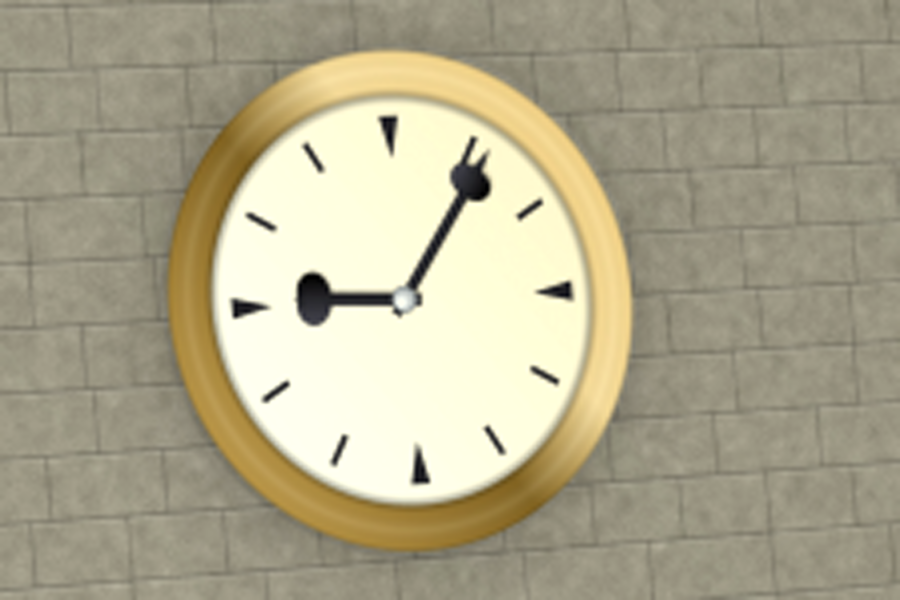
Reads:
9,06
